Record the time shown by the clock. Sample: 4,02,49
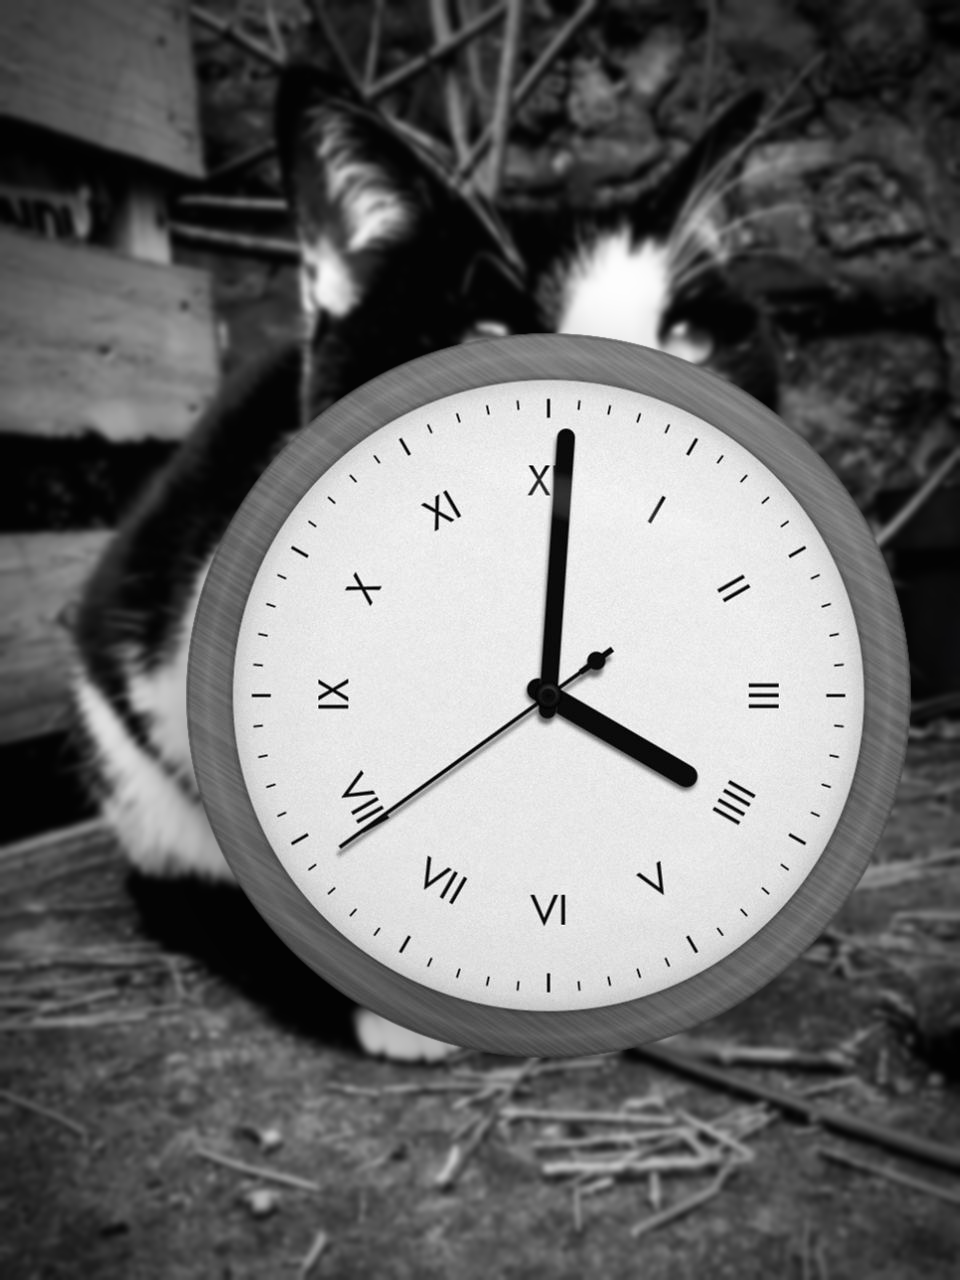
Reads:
4,00,39
